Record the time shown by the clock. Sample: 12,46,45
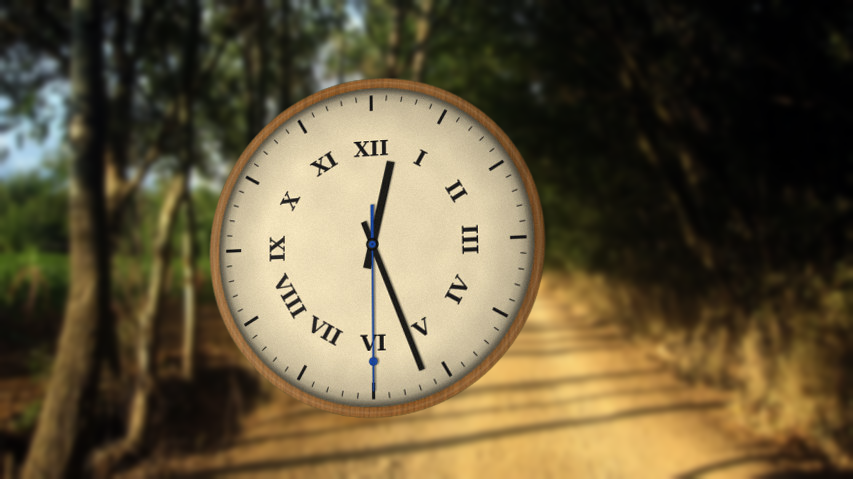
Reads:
12,26,30
